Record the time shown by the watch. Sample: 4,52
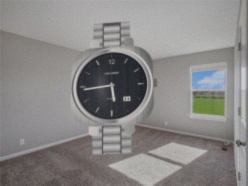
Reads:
5,44
